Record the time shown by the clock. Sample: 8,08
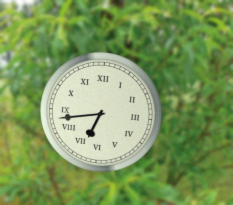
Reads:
6,43
